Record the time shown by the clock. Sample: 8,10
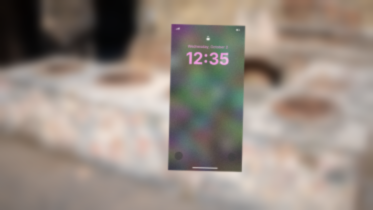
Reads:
12,35
